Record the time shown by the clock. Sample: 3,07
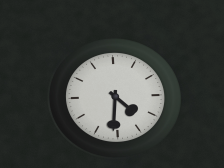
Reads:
4,31
